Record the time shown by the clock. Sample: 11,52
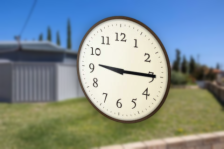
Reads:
9,15
